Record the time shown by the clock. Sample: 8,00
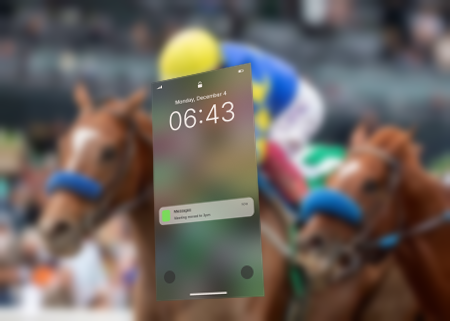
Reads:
6,43
